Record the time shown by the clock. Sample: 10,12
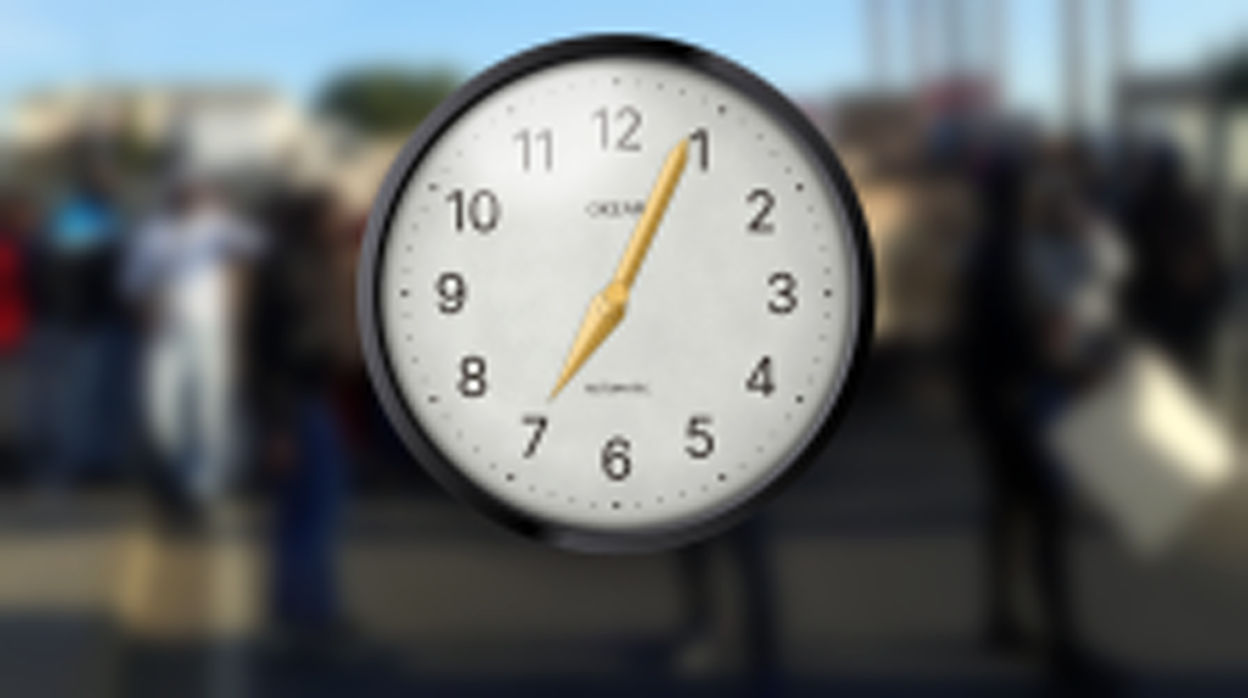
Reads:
7,04
